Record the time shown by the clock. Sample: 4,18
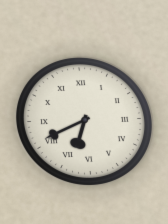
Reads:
6,41
